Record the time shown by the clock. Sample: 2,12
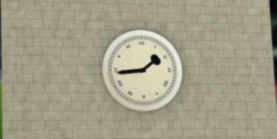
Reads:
1,44
